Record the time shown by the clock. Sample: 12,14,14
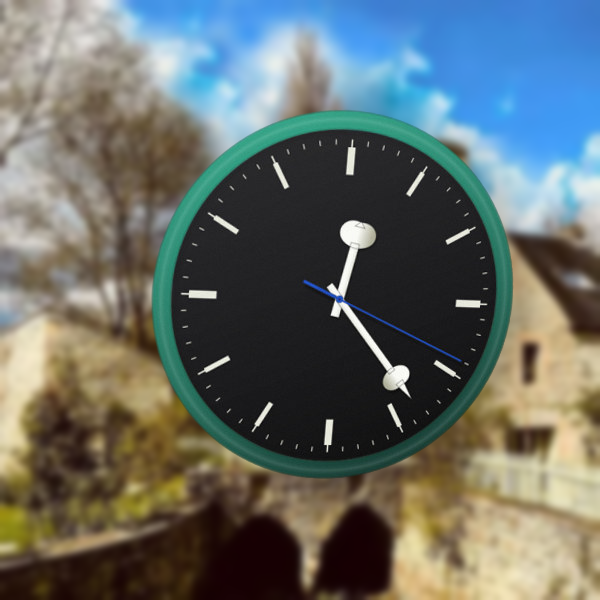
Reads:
12,23,19
